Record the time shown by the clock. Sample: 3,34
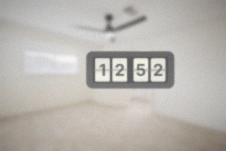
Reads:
12,52
